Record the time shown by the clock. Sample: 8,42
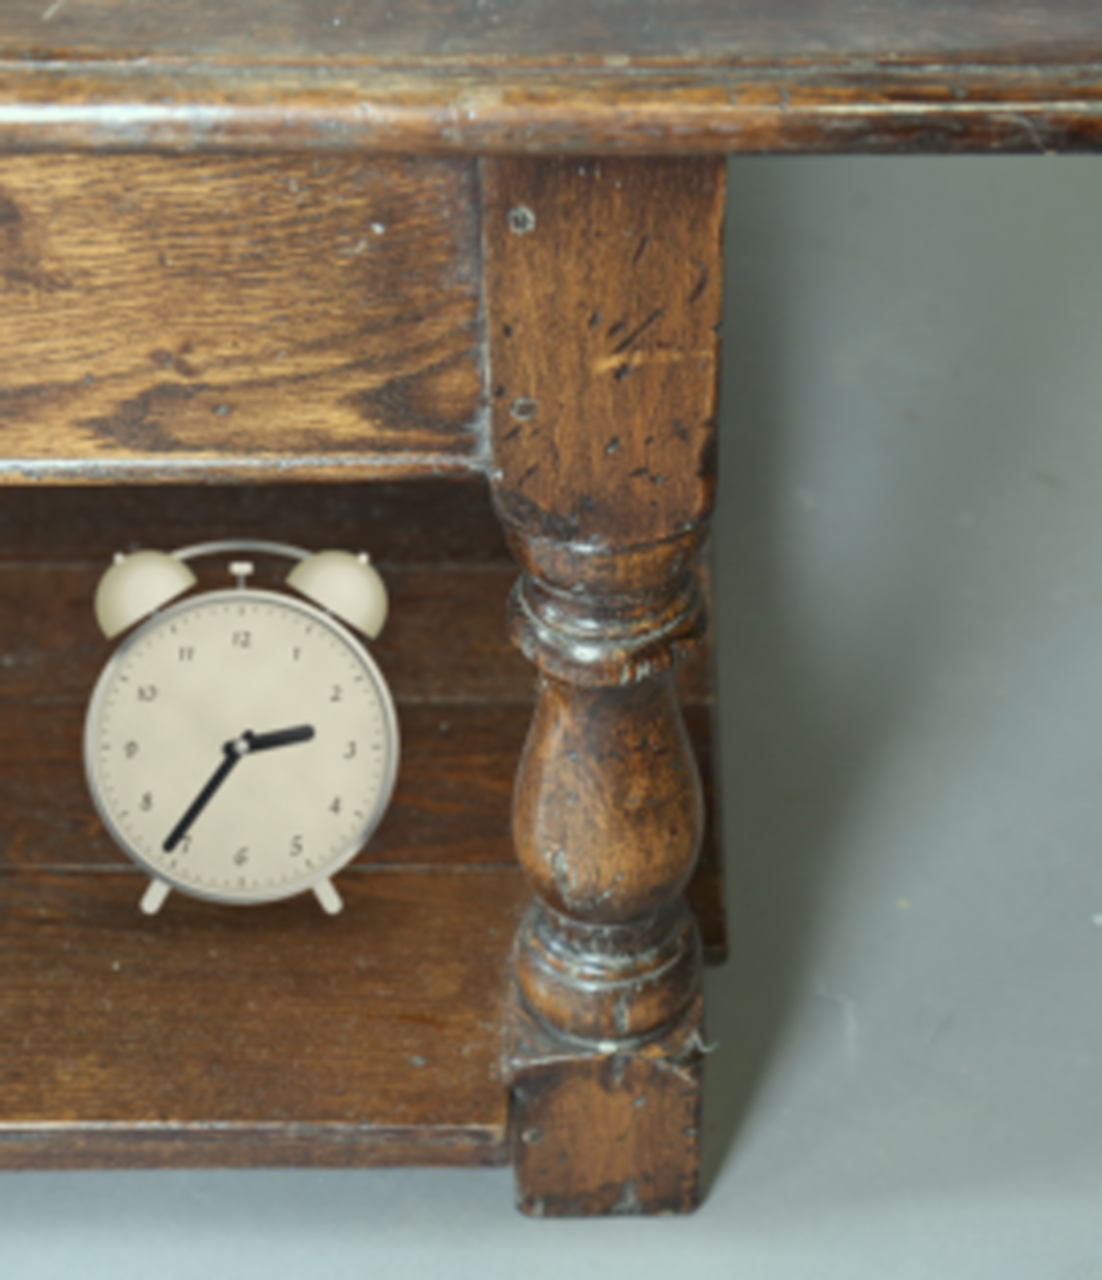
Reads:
2,36
